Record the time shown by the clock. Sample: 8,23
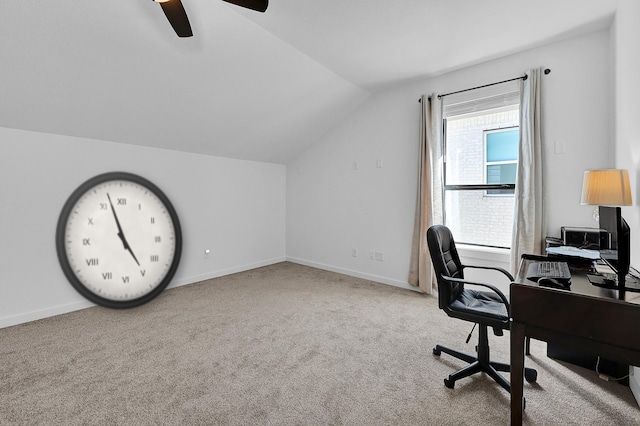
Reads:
4,57
